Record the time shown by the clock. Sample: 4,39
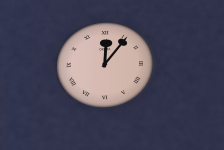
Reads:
12,06
